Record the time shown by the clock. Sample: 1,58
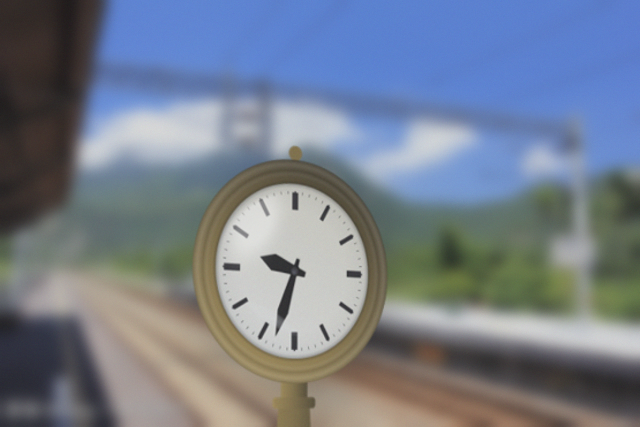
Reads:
9,33
